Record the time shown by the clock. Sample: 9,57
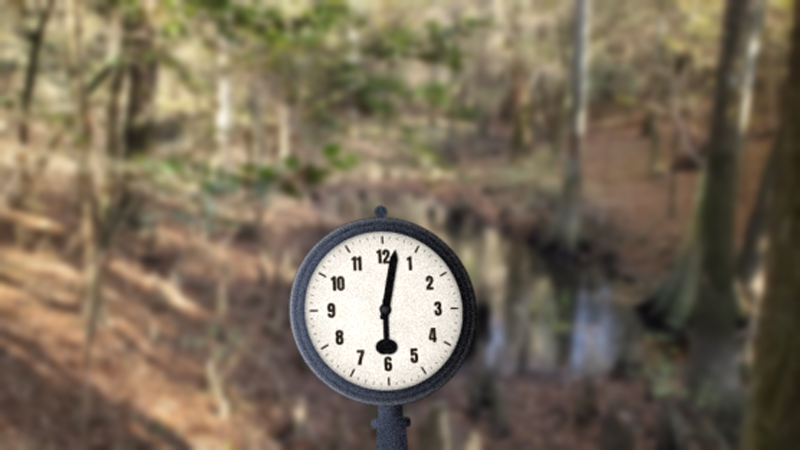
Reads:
6,02
